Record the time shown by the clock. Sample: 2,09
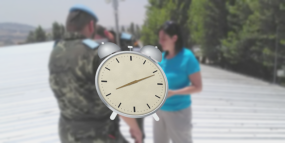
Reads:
8,11
